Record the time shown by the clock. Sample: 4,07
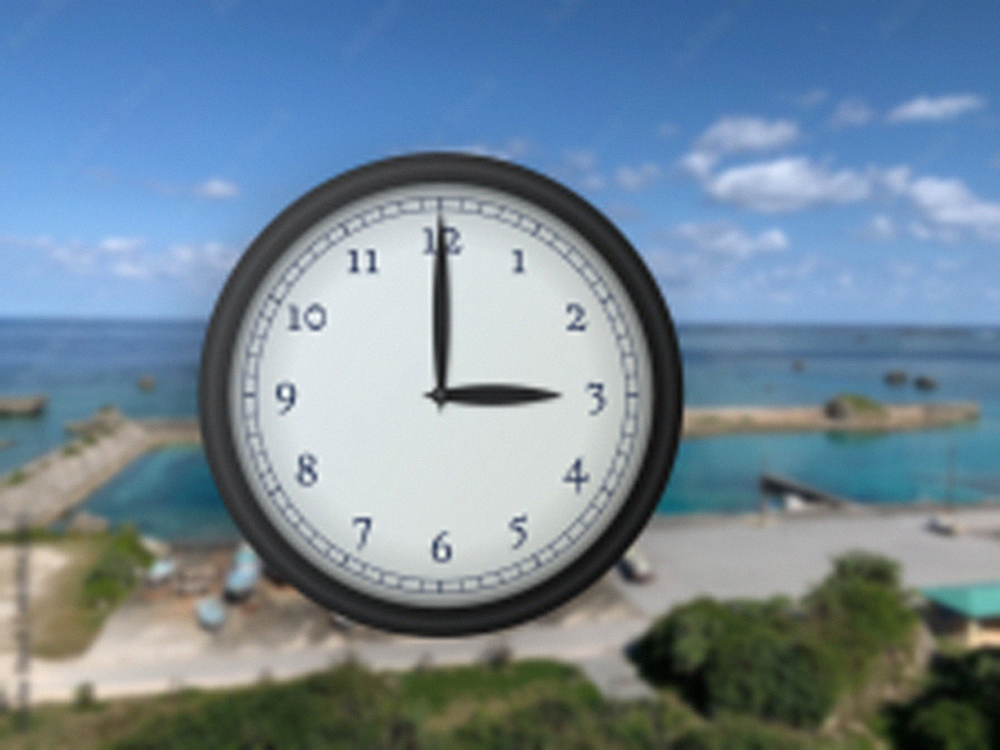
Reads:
3,00
